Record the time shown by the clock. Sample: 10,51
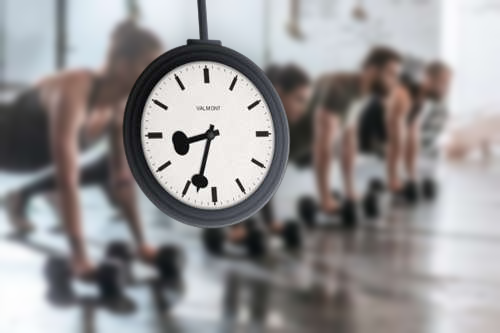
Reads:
8,33
